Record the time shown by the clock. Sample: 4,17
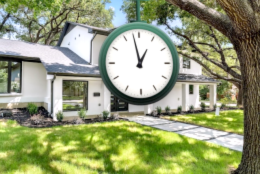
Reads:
12,58
